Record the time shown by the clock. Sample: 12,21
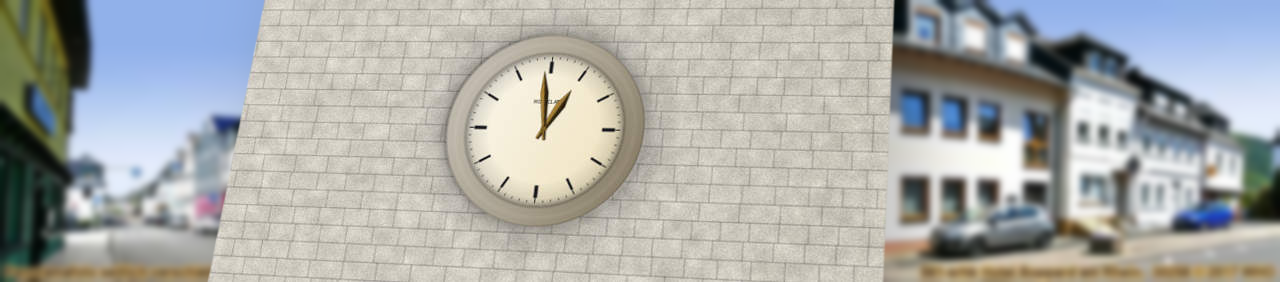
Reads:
12,59
